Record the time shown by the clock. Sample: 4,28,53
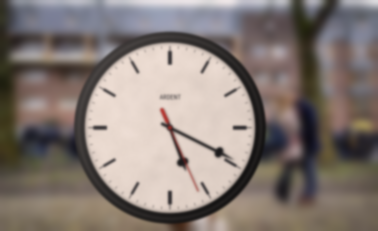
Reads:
5,19,26
